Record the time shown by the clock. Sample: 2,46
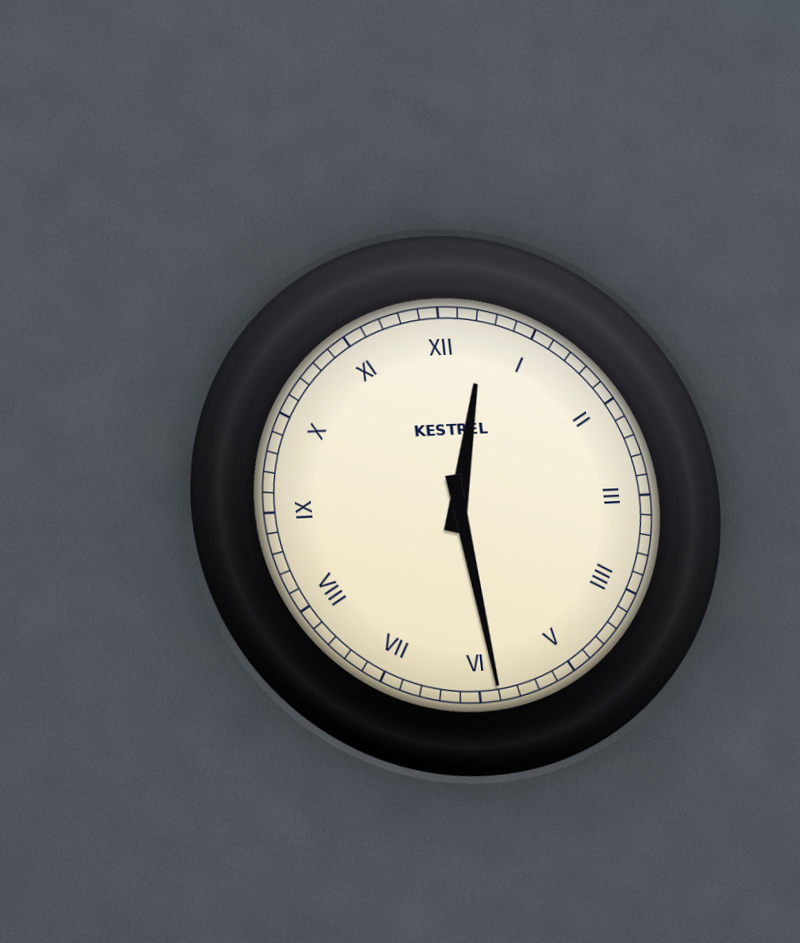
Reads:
12,29
